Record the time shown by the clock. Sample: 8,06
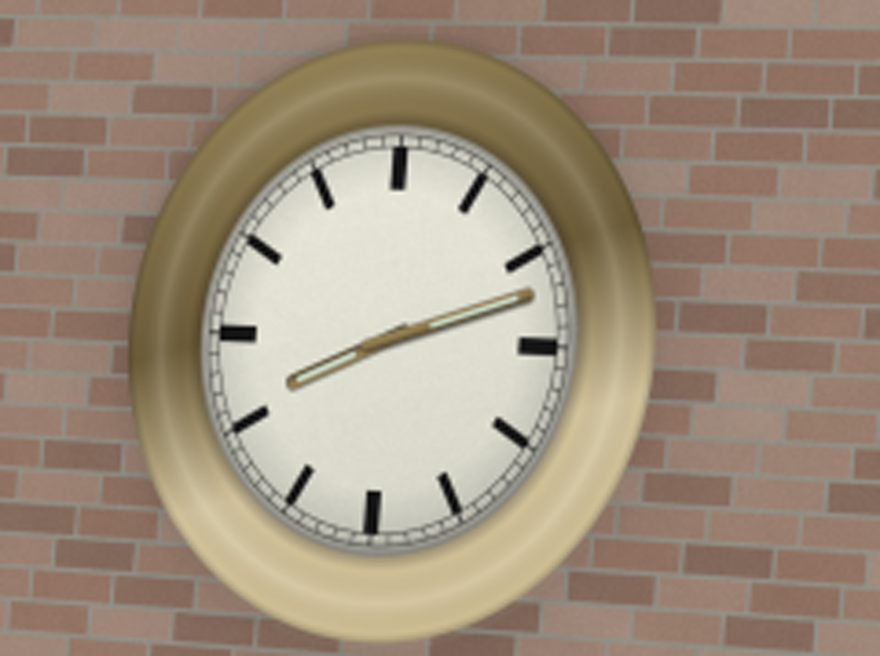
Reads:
8,12
